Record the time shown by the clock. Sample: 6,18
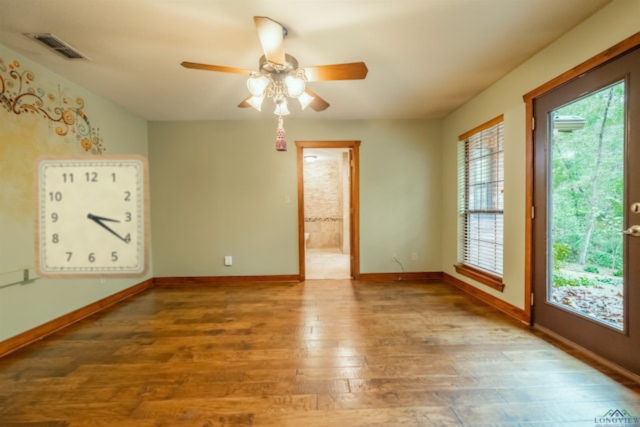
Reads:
3,21
